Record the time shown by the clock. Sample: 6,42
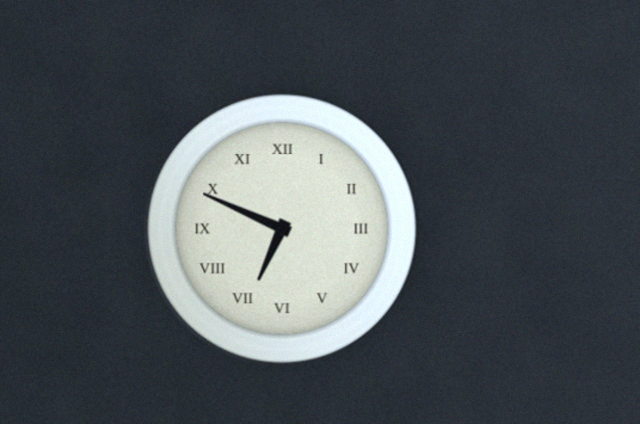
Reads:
6,49
